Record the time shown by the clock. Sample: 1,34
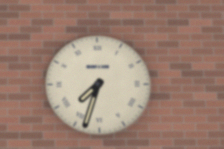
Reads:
7,33
